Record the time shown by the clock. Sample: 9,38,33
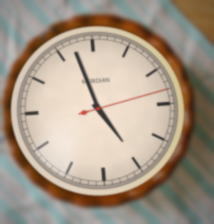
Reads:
4,57,13
